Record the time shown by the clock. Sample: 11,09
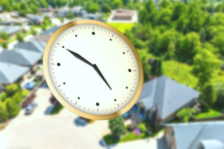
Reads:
4,50
